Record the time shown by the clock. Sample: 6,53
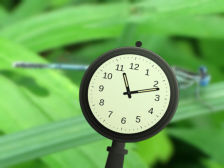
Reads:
11,12
